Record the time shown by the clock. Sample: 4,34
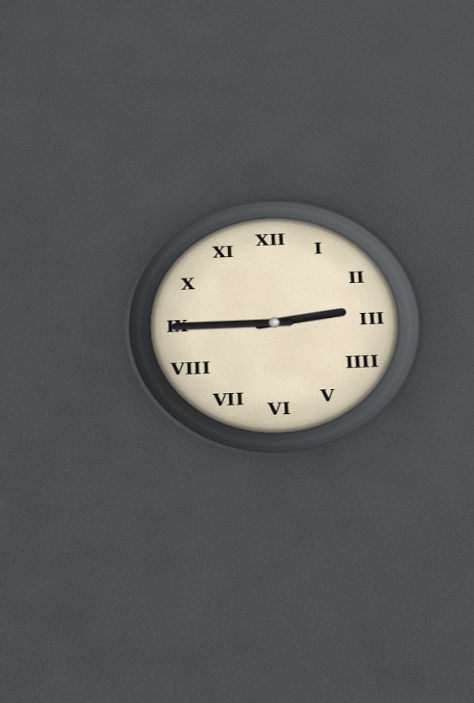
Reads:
2,45
